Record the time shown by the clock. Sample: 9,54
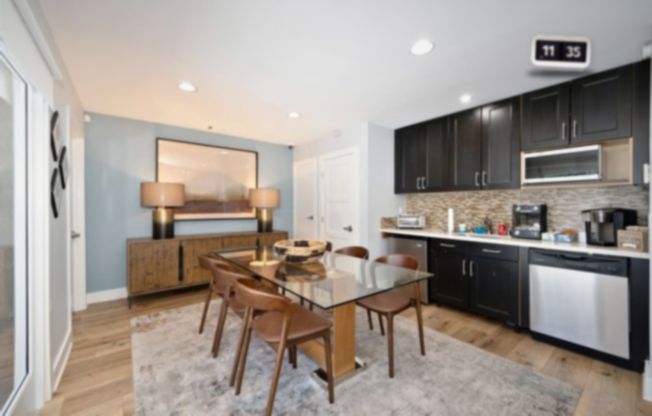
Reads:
11,35
